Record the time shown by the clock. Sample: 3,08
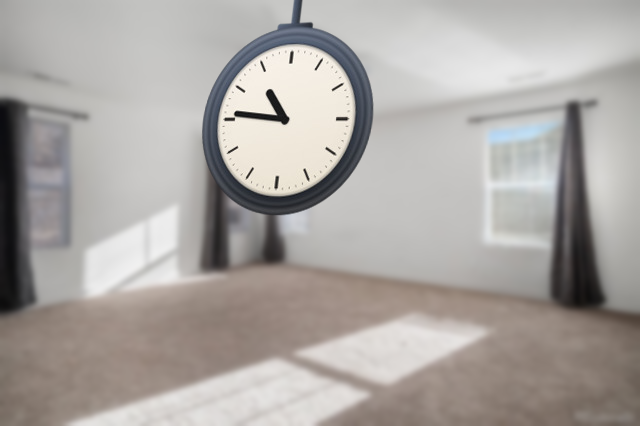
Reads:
10,46
